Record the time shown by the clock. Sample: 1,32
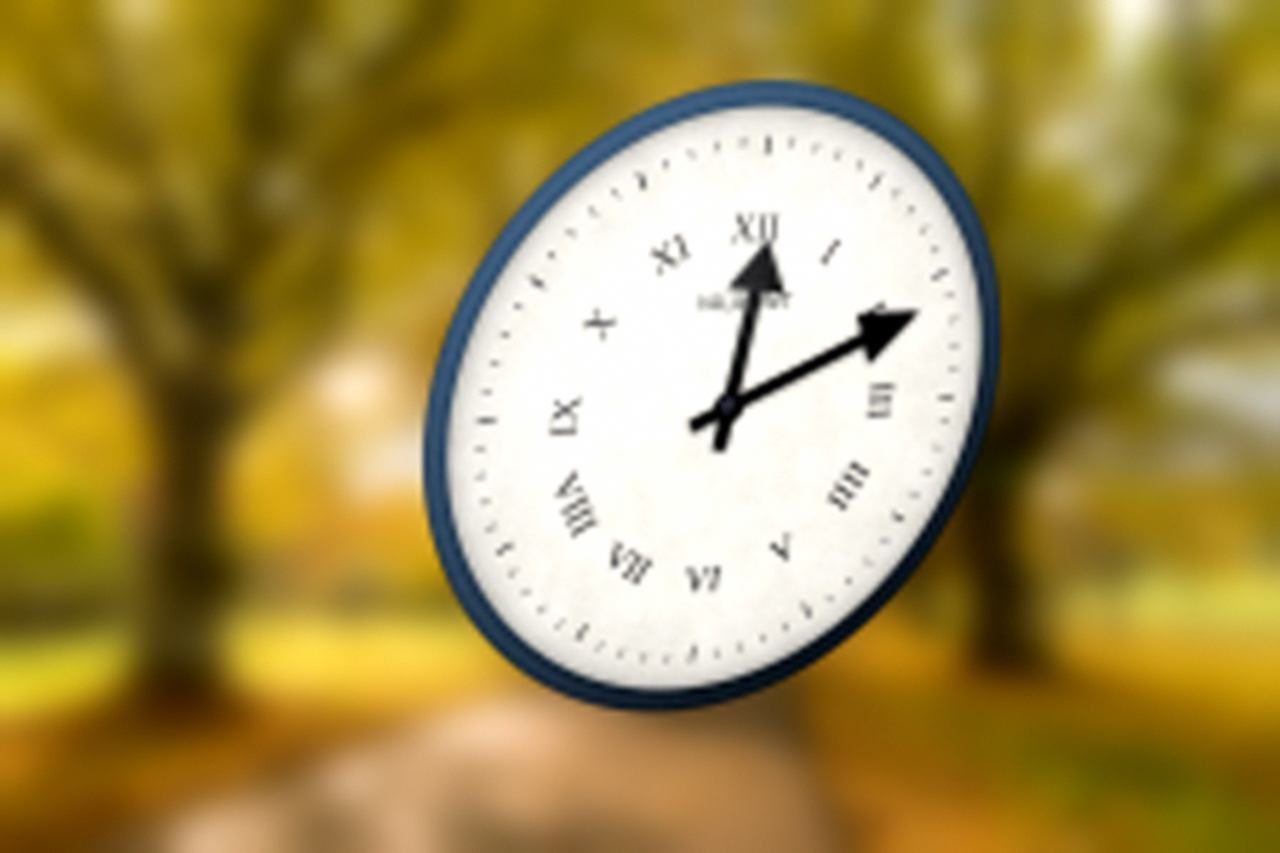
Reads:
12,11
